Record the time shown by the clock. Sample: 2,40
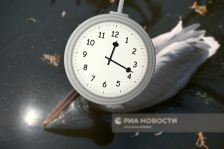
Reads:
12,18
